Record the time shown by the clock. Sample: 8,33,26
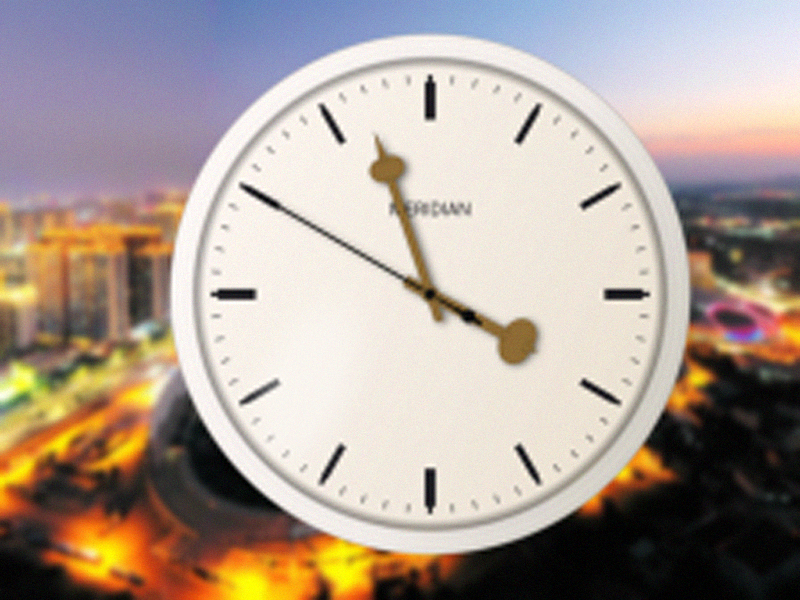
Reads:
3,56,50
